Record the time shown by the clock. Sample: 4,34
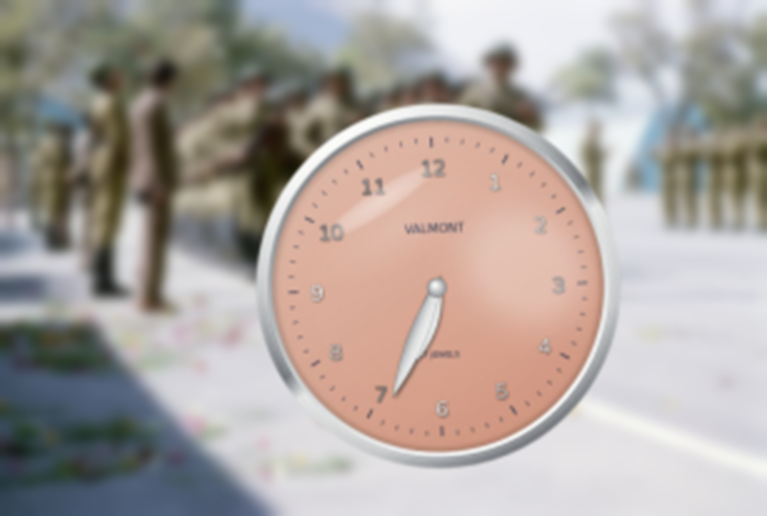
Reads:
6,34
